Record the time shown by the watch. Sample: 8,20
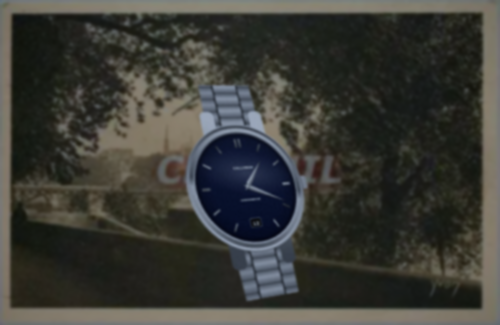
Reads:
1,19
